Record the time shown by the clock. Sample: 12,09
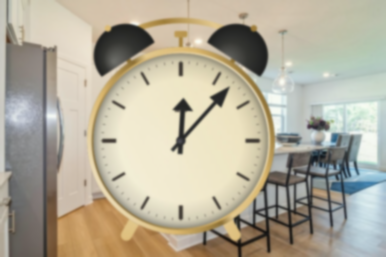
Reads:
12,07
